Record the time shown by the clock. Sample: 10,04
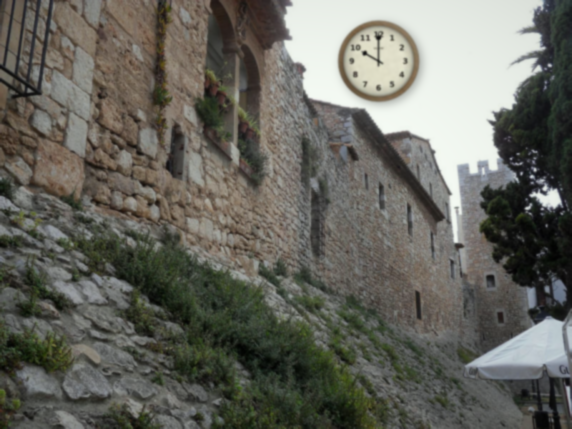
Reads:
10,00
